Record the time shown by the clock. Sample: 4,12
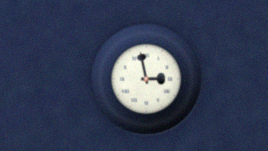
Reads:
2,58
